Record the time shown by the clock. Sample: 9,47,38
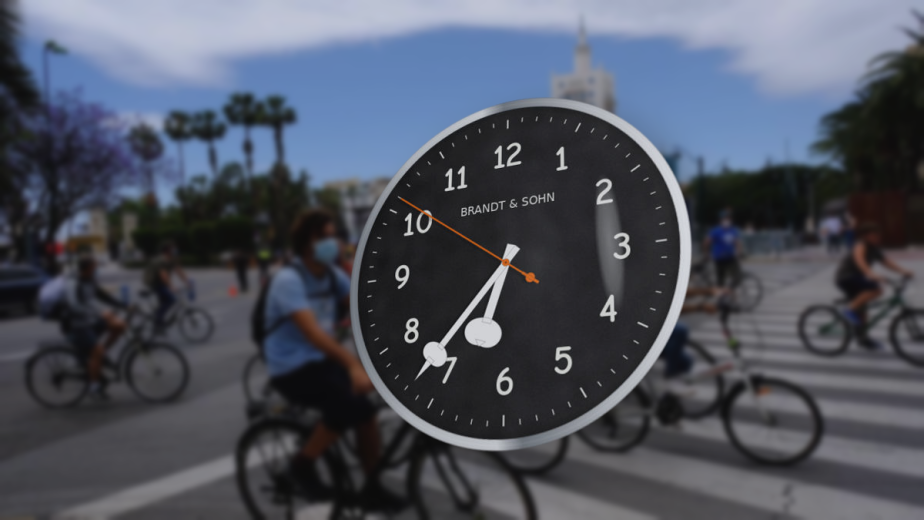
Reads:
6,36,51
